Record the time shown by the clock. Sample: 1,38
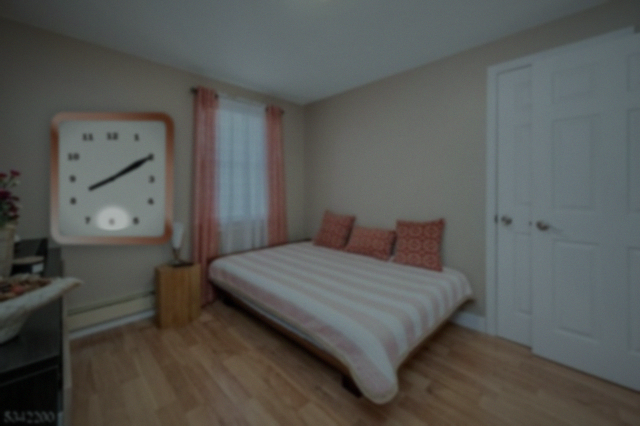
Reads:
8,10
